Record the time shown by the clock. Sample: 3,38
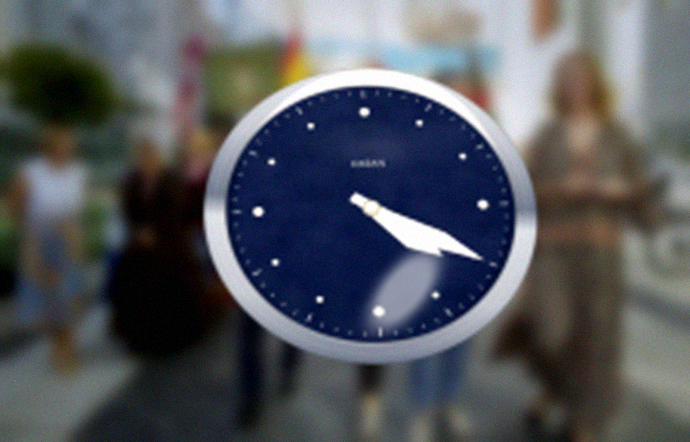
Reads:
4,20
